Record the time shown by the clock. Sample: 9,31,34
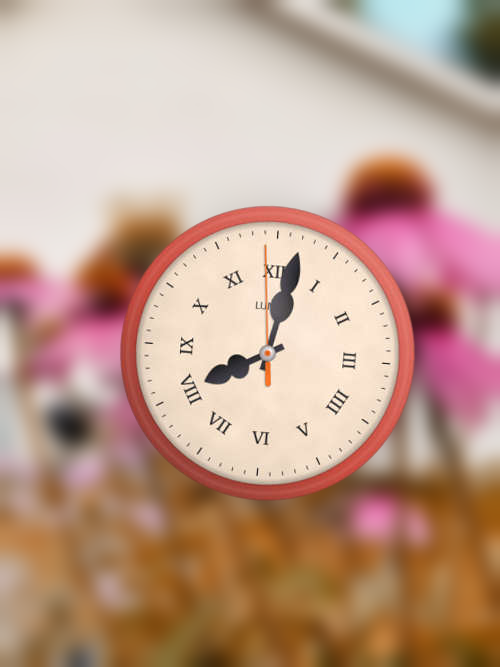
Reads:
8,01,59
